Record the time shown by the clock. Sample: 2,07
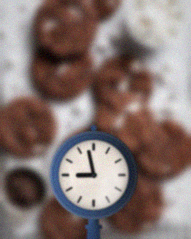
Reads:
8,58
